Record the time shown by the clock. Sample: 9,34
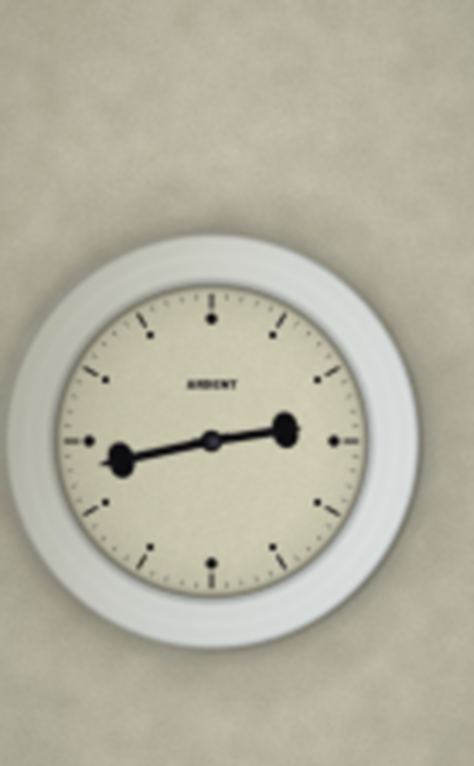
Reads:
2,43
